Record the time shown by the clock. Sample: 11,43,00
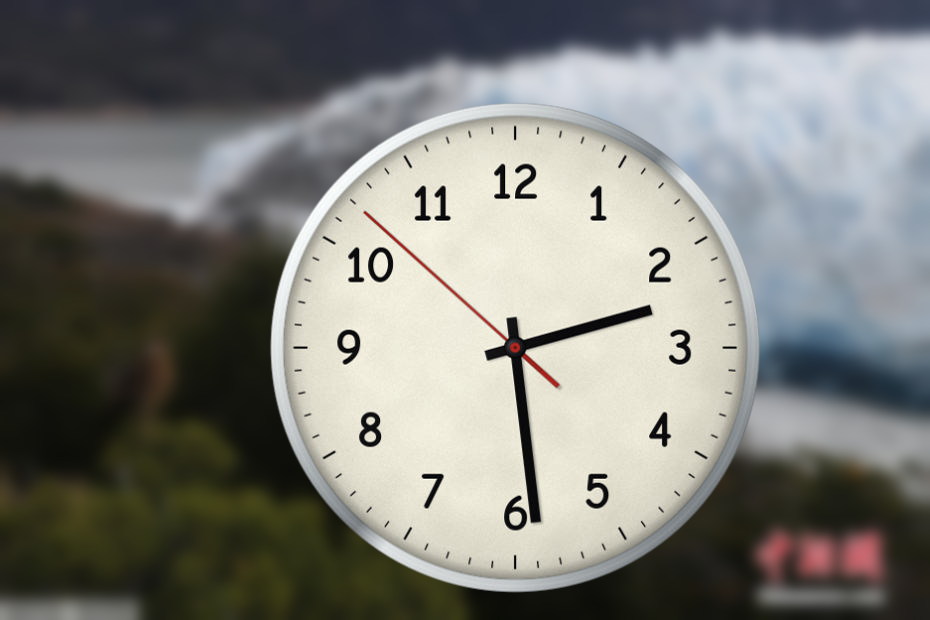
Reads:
2,28,52
